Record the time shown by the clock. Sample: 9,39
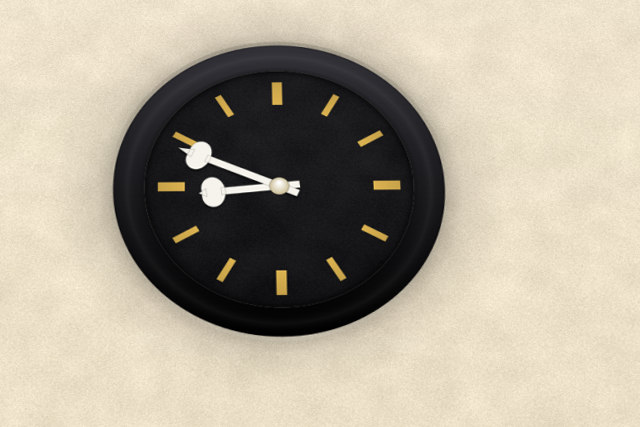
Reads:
8,49
